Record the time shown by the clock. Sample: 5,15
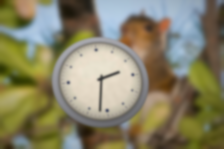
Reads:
2,32
